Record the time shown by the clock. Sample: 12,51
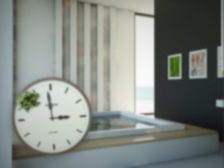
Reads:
2,59
